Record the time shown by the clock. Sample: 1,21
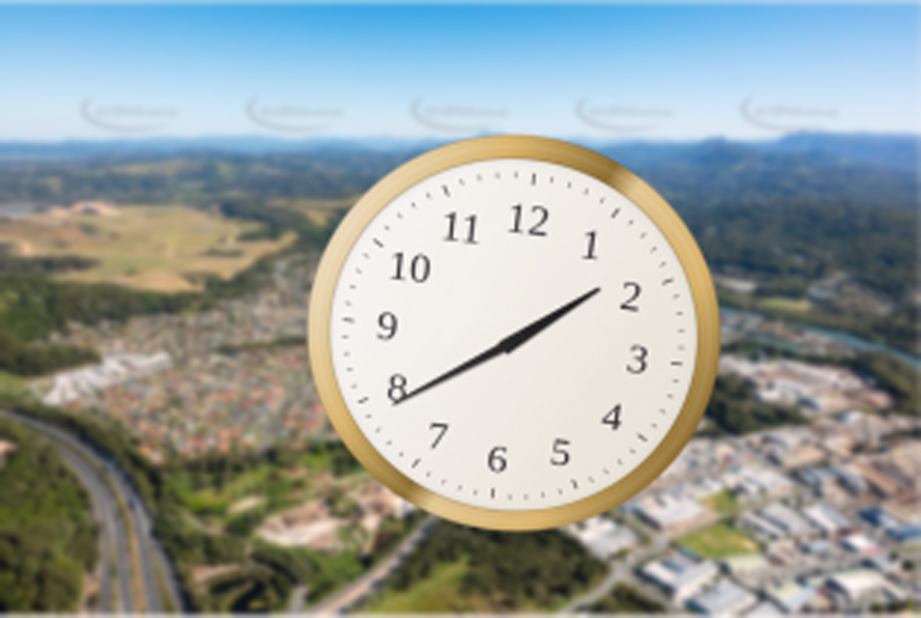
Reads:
1,39
